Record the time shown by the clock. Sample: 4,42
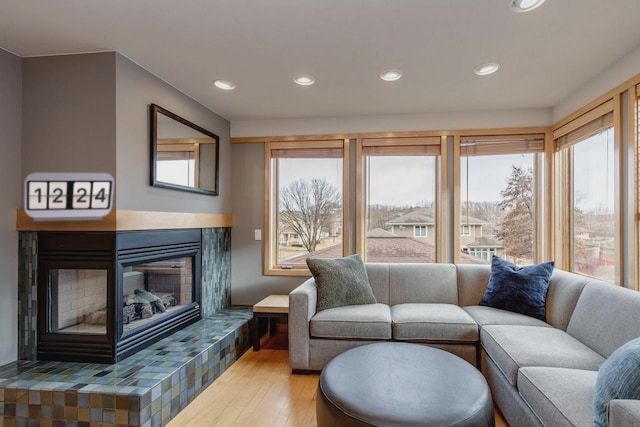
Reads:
12,24
